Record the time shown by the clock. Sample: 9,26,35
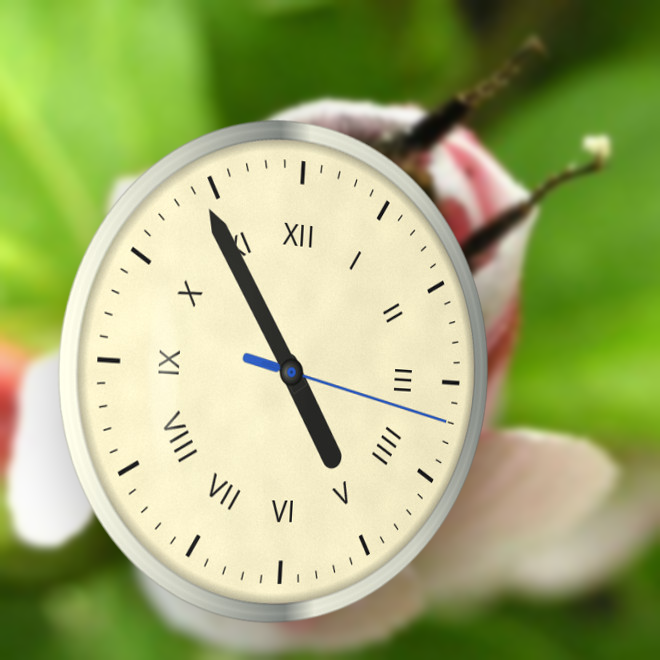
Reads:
4,54,17
